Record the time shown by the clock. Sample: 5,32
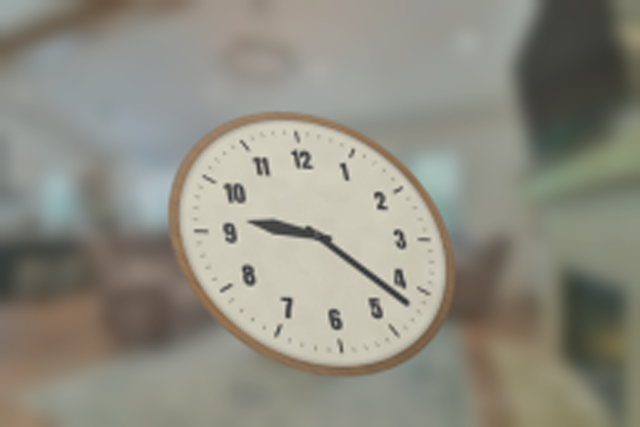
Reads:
9,22
